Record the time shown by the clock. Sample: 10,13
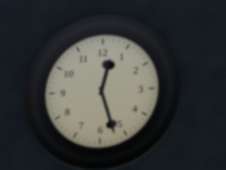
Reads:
12,27
